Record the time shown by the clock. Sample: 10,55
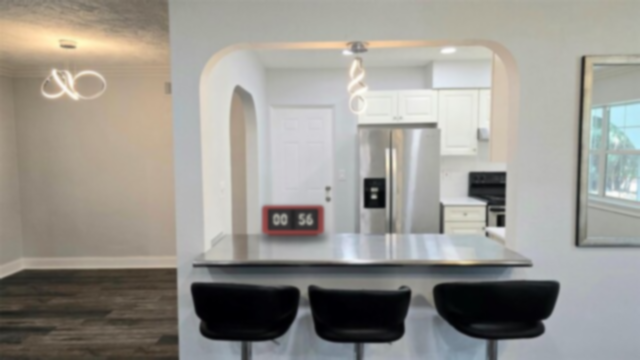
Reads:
0,56
